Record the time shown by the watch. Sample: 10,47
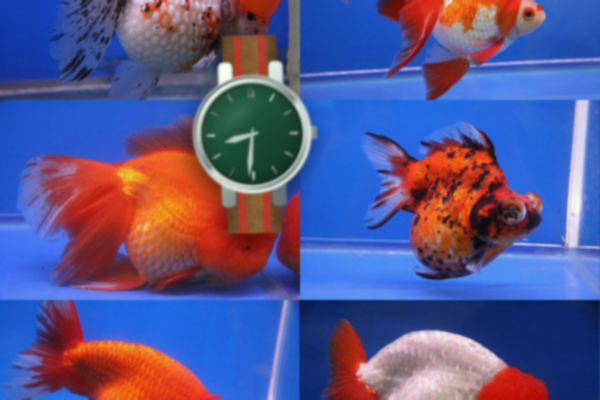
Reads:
8,31
